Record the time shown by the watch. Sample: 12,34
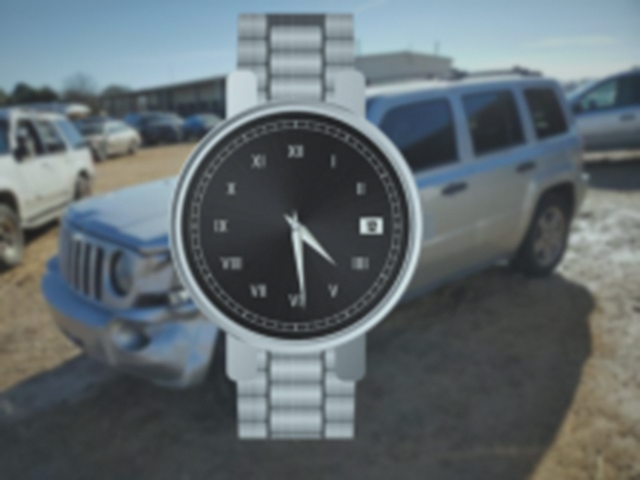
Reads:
4,29
